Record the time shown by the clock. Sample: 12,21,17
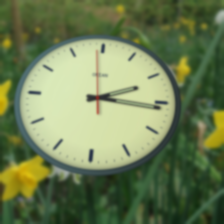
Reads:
2,15,59
